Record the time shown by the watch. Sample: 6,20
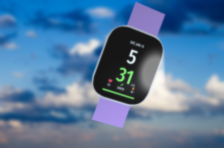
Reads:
5,31
